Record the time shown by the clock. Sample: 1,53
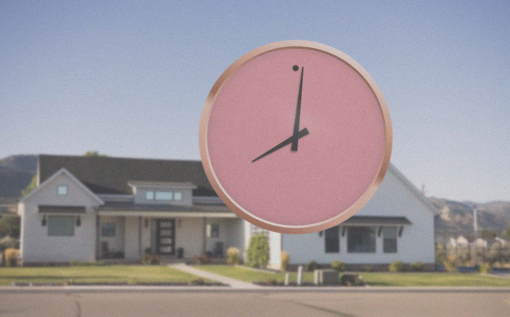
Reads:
8,01
